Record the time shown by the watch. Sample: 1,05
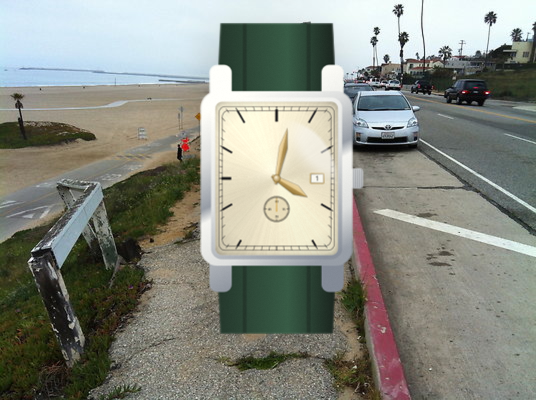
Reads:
4,02
